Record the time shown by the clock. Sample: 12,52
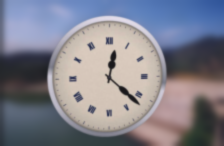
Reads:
12,22
